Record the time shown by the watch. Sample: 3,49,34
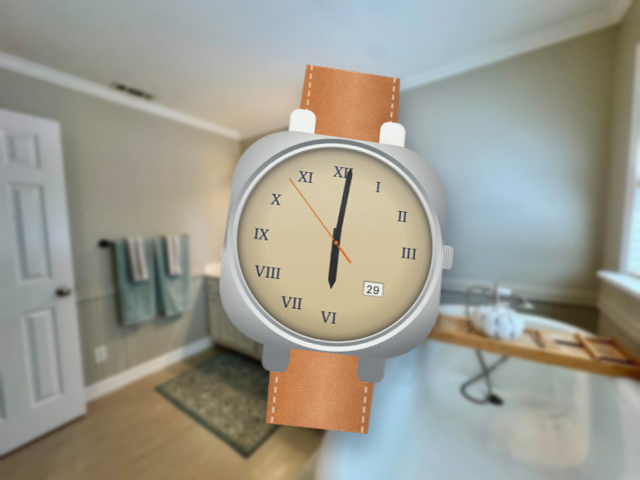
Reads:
6,00,53
